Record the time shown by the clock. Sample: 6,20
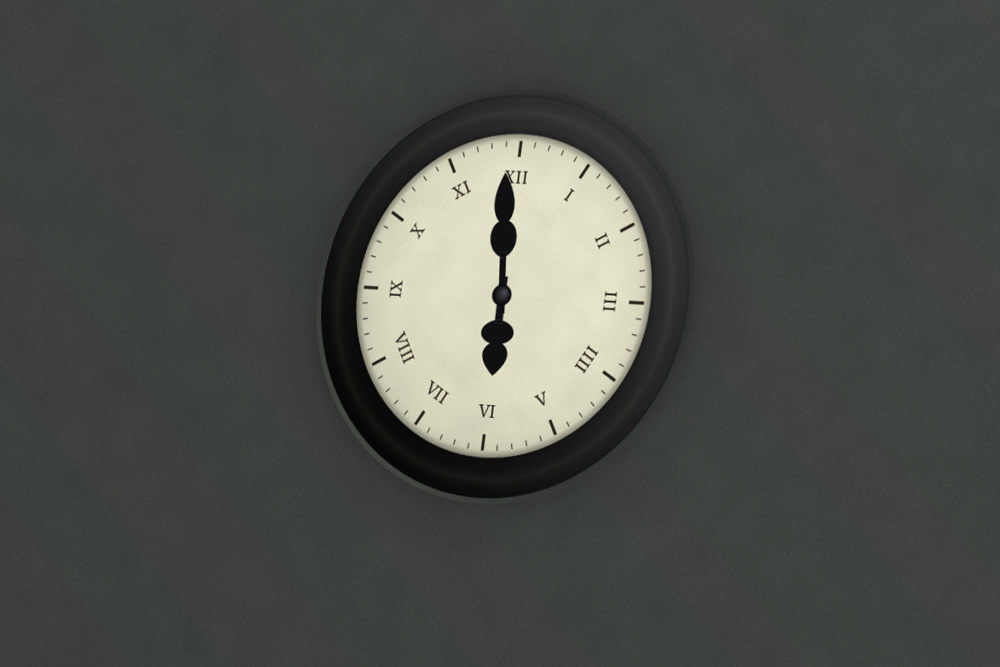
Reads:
5,59
